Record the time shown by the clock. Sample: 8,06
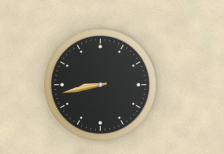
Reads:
8,43
